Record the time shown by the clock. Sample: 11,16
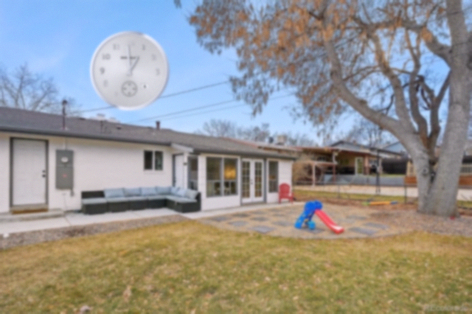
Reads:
12,59
